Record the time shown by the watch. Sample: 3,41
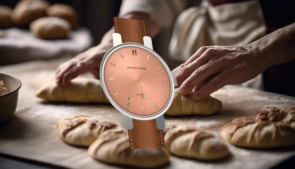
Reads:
5,35
